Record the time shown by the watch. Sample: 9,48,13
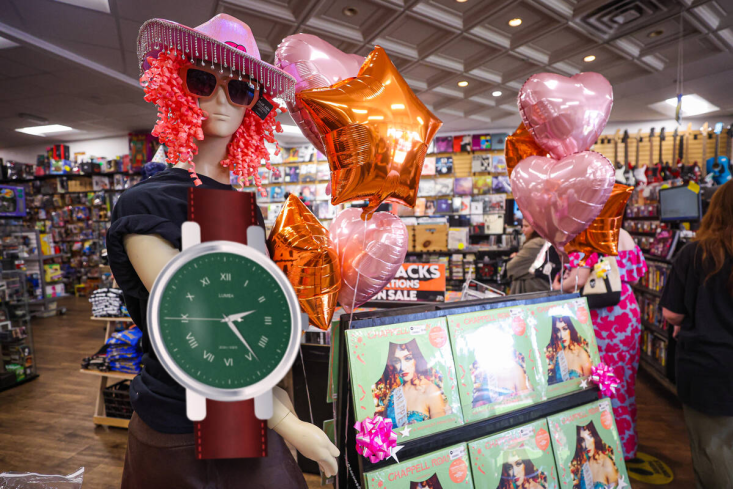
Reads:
2,23,45
